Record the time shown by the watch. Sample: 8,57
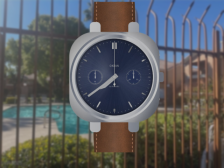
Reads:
7,39
